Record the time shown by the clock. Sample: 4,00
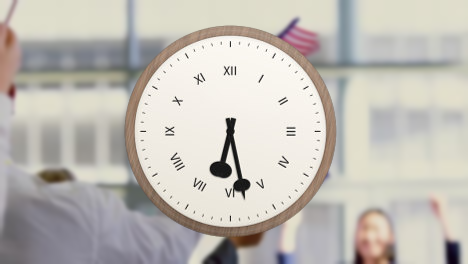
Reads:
6,28
